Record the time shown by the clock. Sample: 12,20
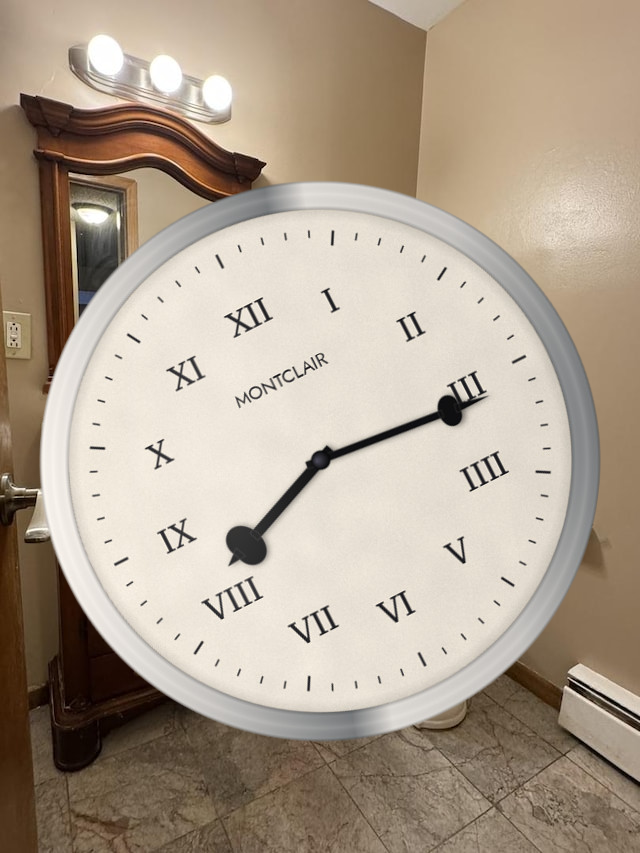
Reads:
8,16
